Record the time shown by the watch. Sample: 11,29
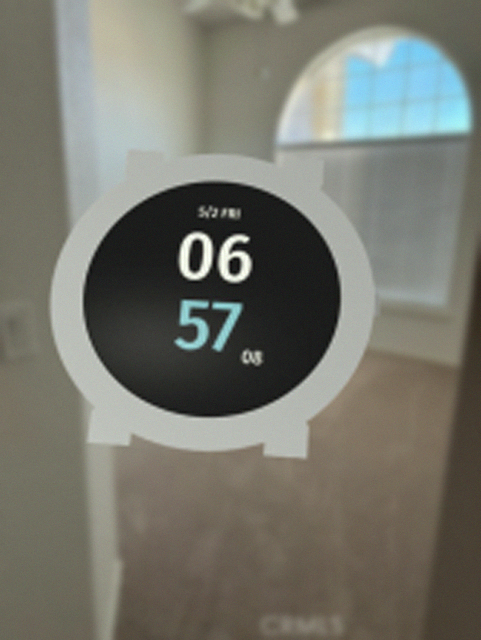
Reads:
6,57
